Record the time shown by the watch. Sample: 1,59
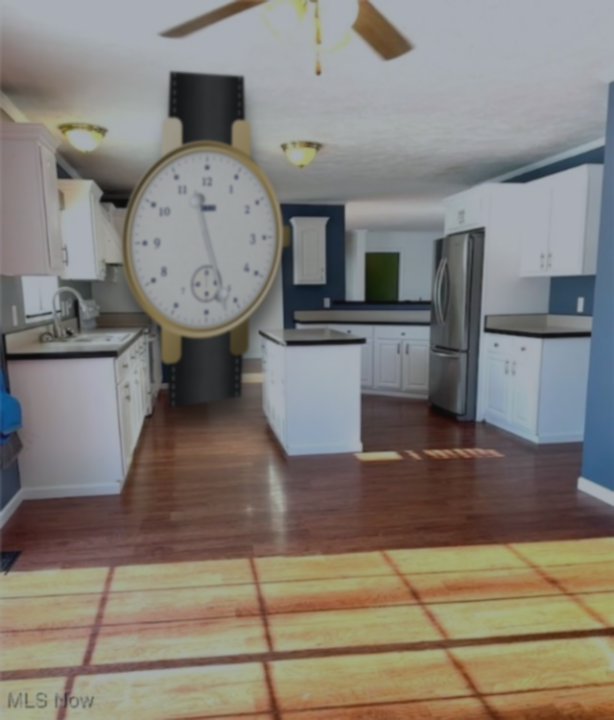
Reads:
11,27
